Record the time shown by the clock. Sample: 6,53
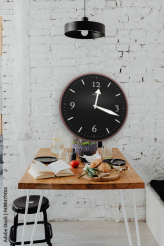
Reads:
12,18
